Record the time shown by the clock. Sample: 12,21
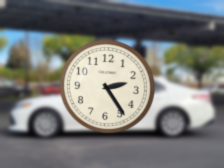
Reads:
2,24
